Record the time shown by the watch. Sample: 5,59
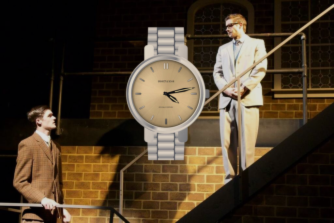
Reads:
4,13
